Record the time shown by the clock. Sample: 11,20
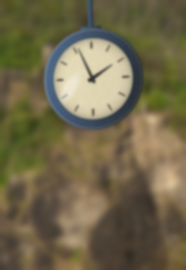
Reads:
1,56
